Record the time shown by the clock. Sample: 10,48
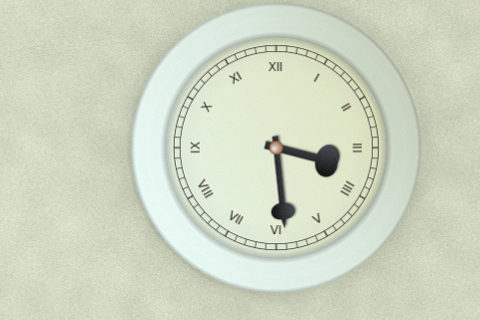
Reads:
3,29
